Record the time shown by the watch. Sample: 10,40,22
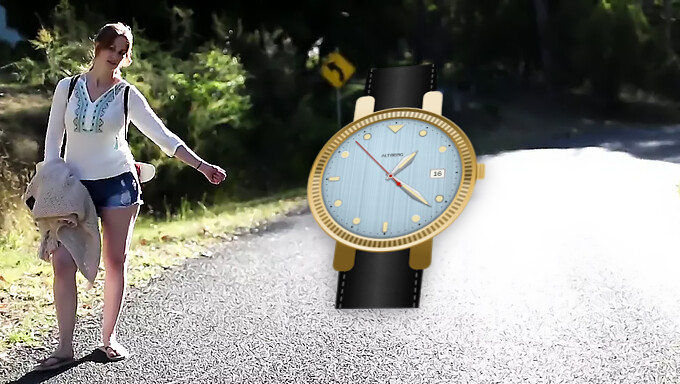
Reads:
1,21,53
